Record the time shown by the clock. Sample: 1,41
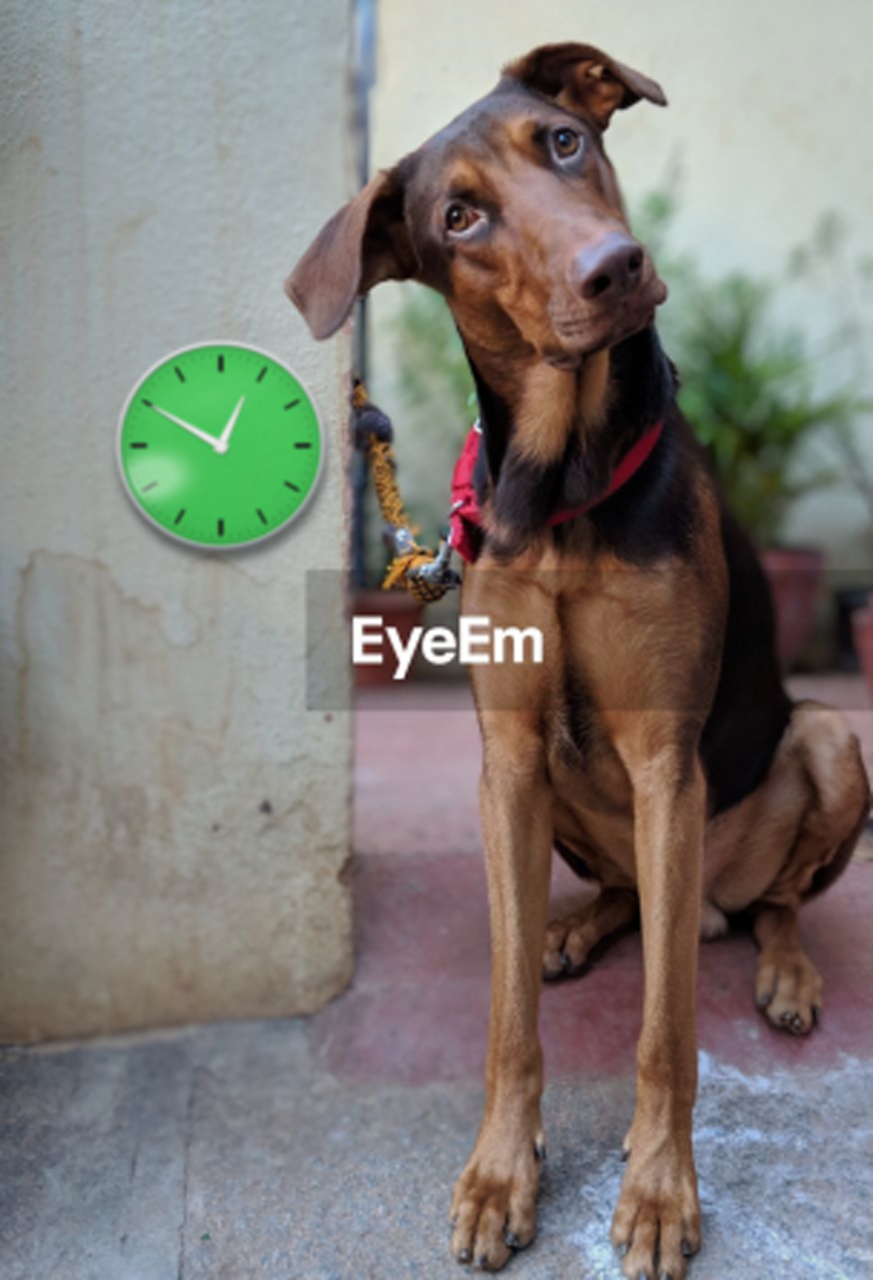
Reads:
12,50
